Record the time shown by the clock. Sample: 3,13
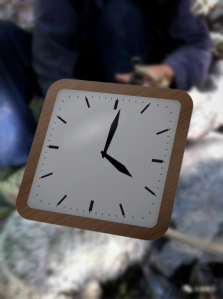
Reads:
4,01
